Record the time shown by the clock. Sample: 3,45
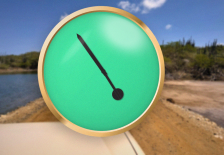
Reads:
4,54
